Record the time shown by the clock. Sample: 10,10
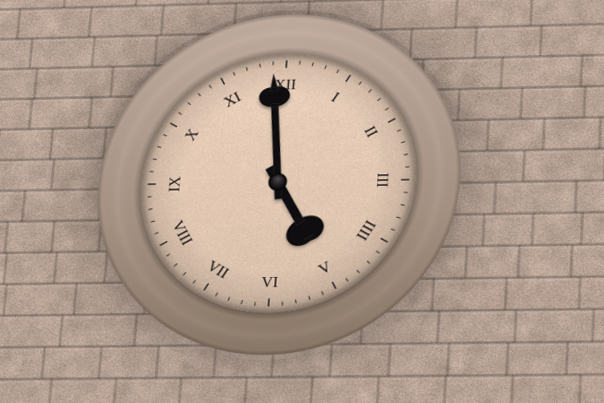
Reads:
4,59
